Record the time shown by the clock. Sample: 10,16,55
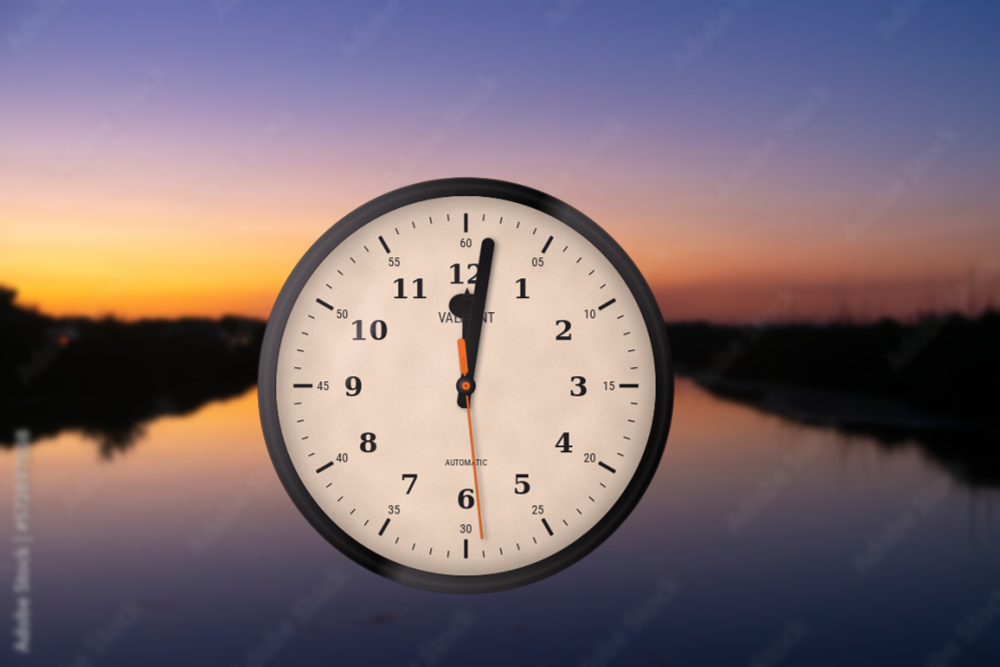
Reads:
12,01,29
